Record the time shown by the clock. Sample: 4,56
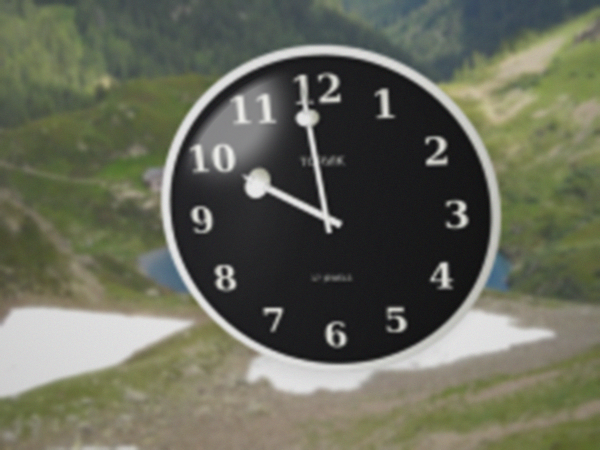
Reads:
9,59
